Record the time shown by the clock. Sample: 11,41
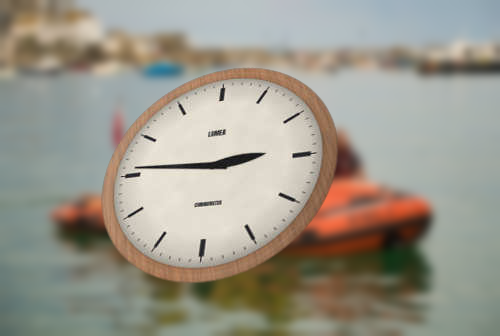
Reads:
2,46
